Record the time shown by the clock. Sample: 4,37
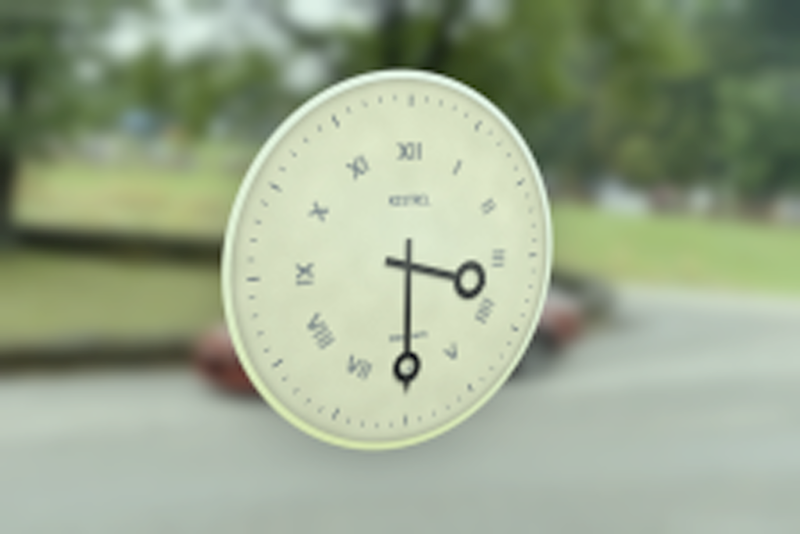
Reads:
3,30
